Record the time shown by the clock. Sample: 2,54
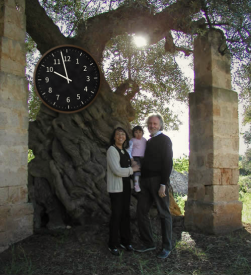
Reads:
9,58
